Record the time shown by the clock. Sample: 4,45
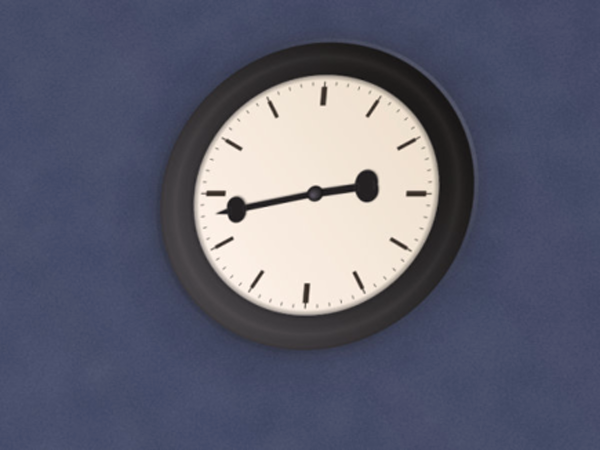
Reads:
2,43
